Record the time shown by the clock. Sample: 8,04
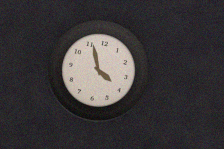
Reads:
3,56
